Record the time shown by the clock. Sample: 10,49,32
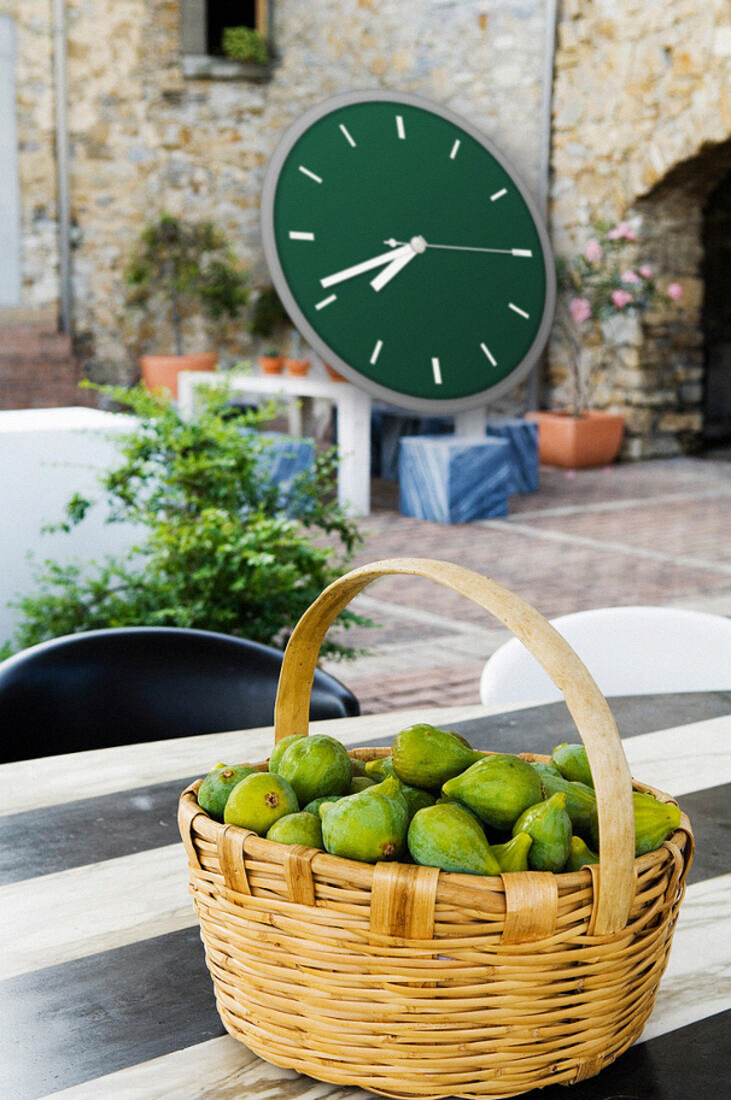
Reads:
7,41,15
